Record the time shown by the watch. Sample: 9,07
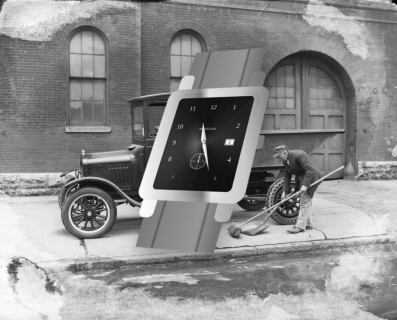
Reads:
11,26
